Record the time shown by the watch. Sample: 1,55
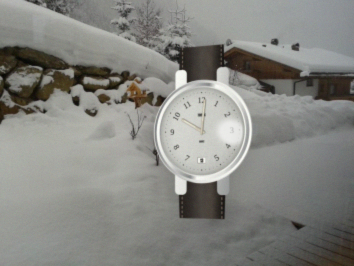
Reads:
10,01
